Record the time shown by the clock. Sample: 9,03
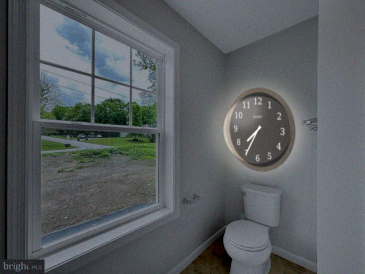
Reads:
7,35
